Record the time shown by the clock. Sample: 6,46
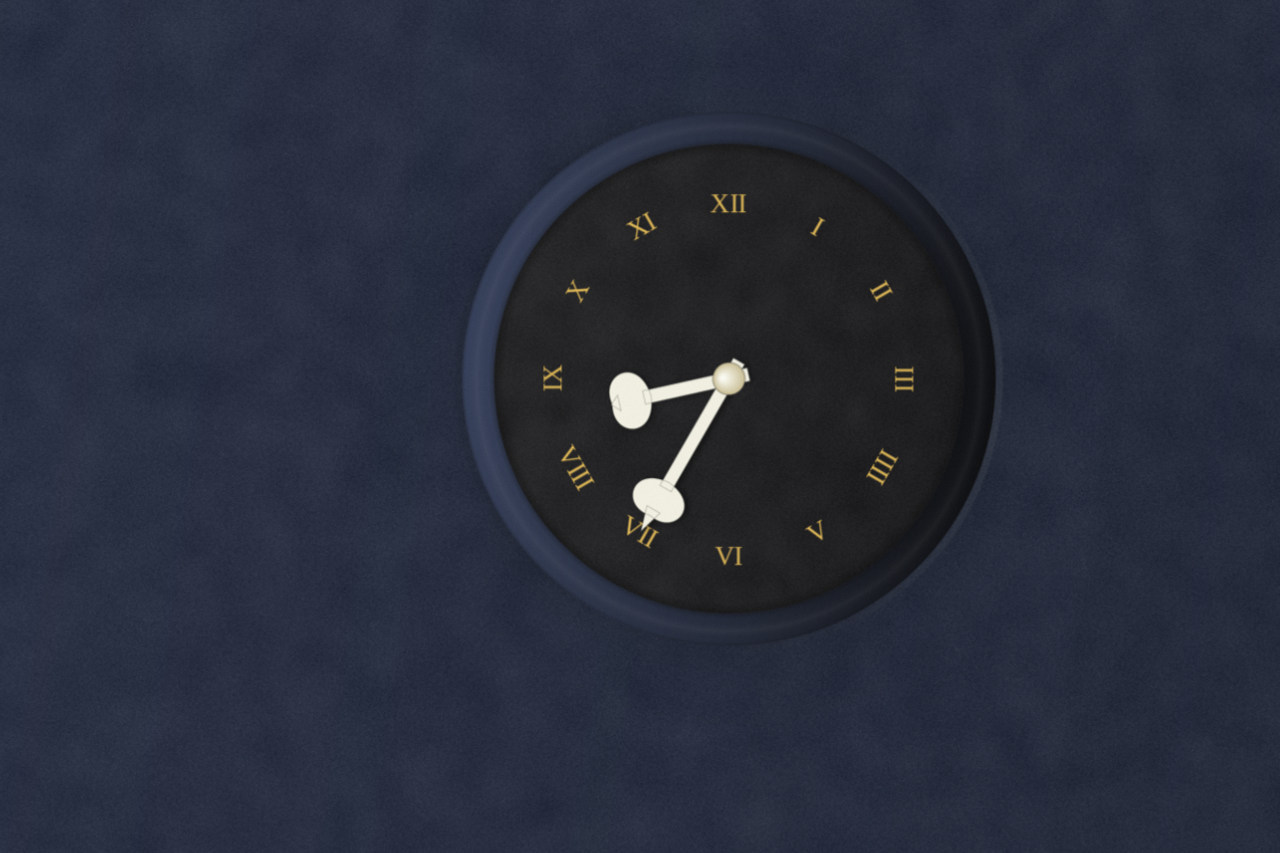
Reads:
8,35
